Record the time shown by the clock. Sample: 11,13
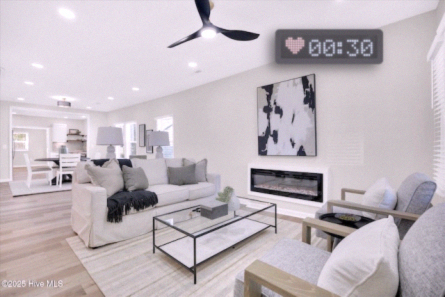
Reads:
0,30
